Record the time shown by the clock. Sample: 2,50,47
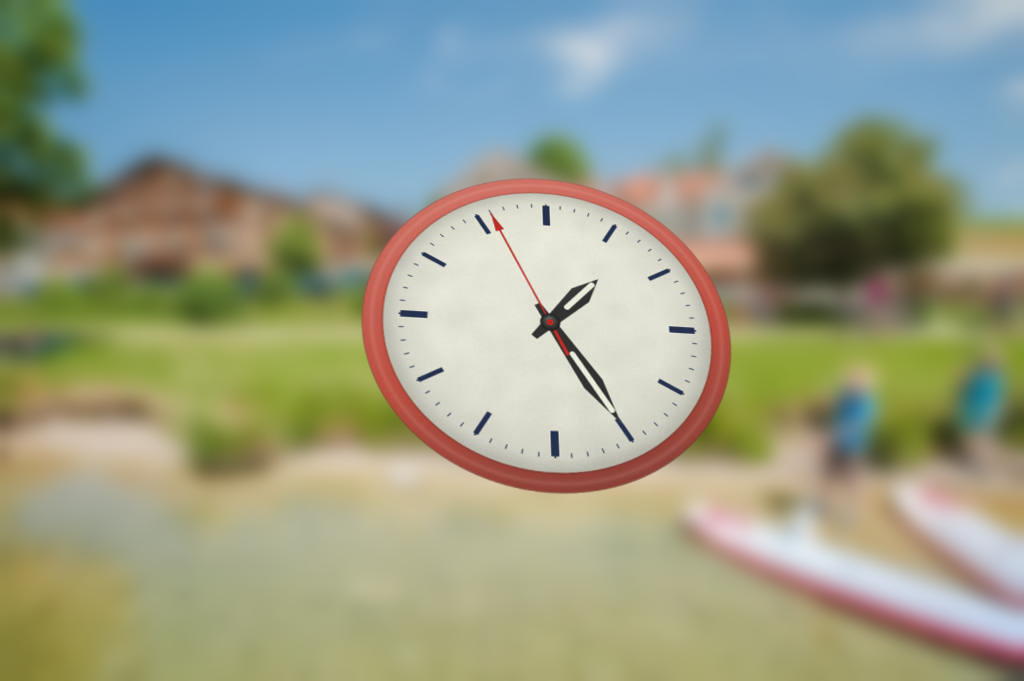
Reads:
1,24,56
